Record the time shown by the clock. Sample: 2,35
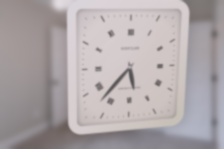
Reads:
5,37
